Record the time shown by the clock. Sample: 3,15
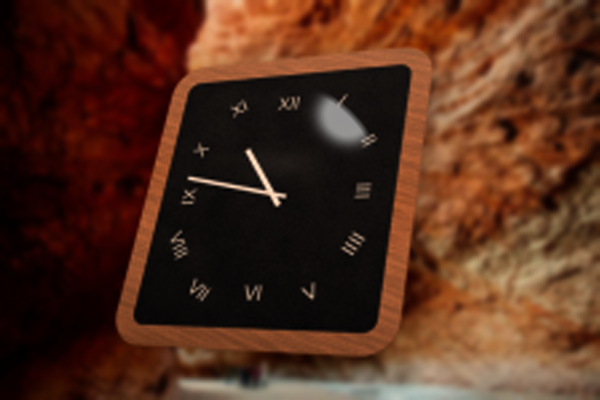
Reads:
10,47
